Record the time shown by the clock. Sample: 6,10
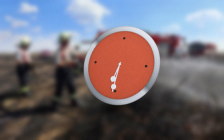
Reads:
6,31
